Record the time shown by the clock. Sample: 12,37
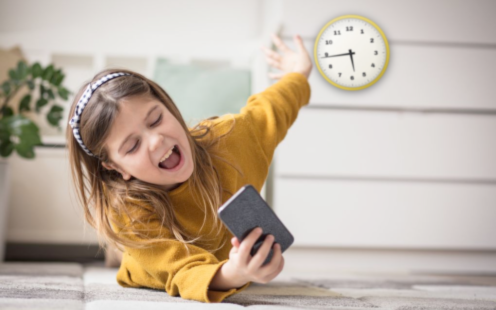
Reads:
5,44
